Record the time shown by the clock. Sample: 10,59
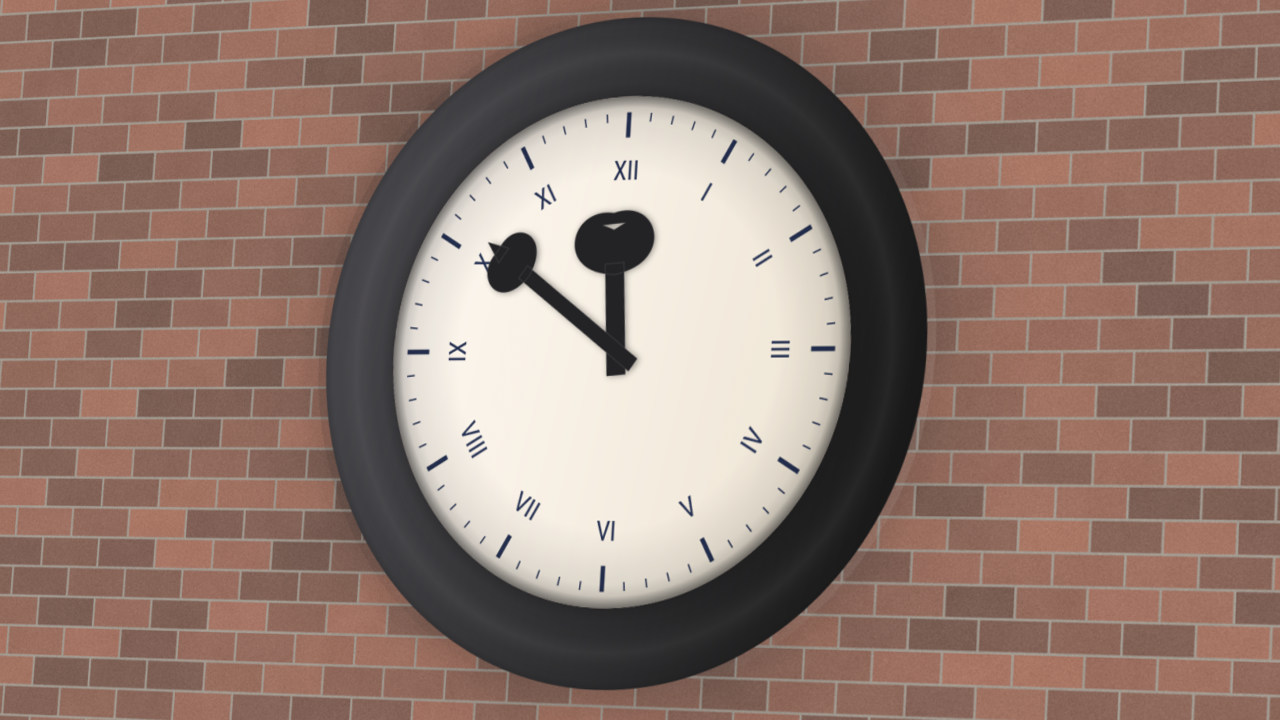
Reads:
11,51
